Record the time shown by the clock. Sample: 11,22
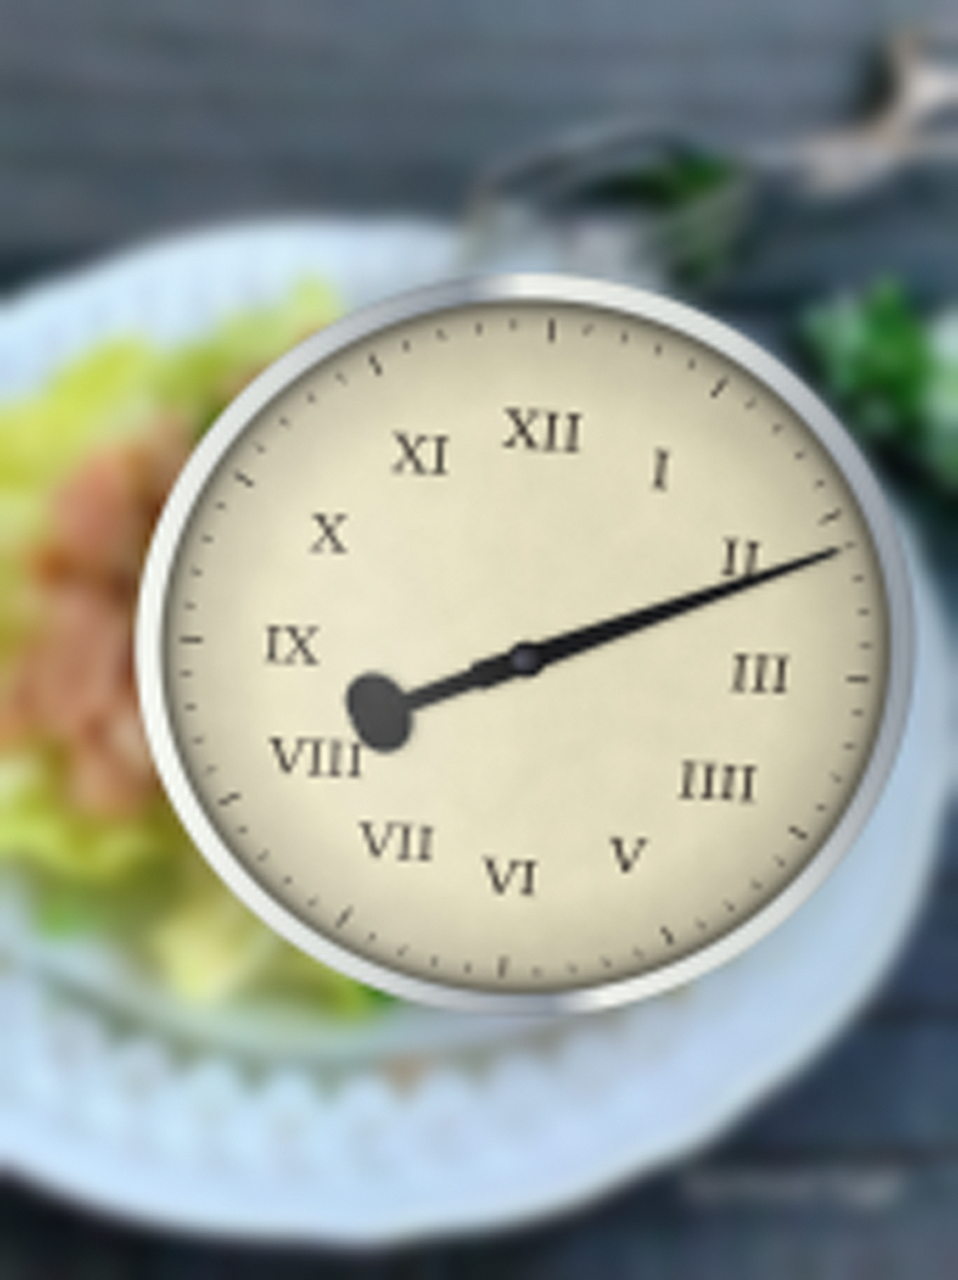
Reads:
8,11
